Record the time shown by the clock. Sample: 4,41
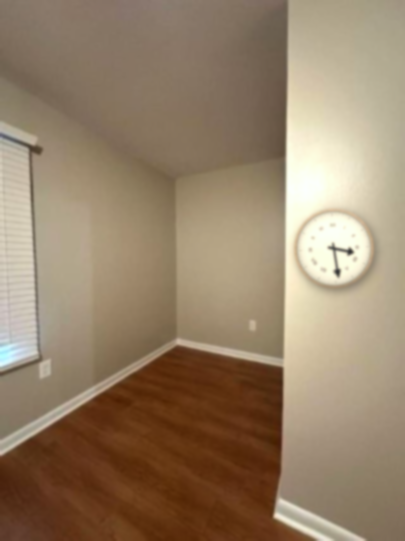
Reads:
3,29
